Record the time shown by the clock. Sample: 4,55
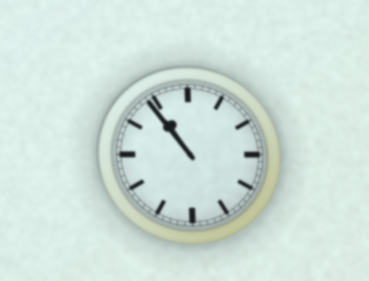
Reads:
10,54
